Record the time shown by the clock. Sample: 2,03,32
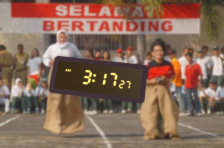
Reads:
3,17,27
